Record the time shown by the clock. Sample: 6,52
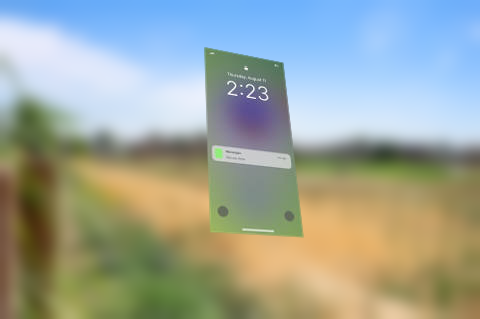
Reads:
2,23
